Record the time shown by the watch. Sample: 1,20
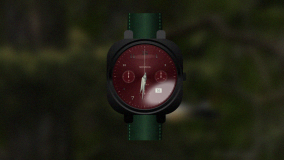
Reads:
6,31
